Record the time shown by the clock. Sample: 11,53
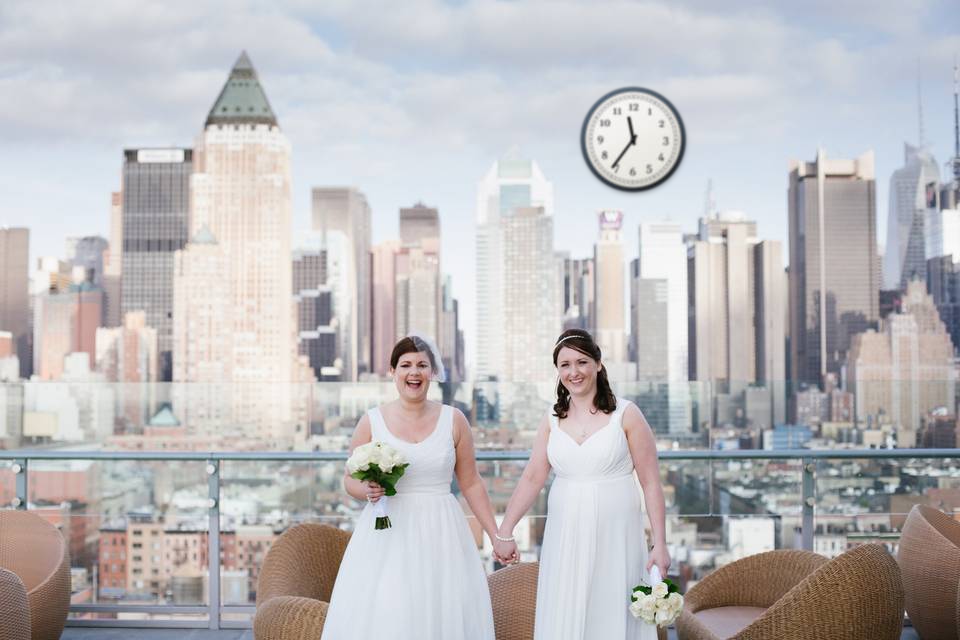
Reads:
11,36
